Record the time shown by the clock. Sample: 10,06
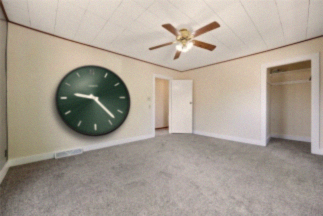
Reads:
9,23
